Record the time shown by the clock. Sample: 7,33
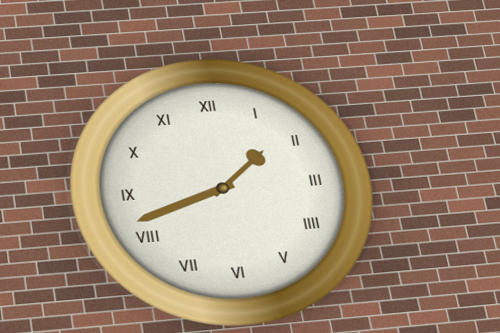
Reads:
1,42
